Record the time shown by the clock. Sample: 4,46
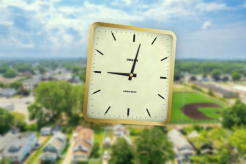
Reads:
9,02
